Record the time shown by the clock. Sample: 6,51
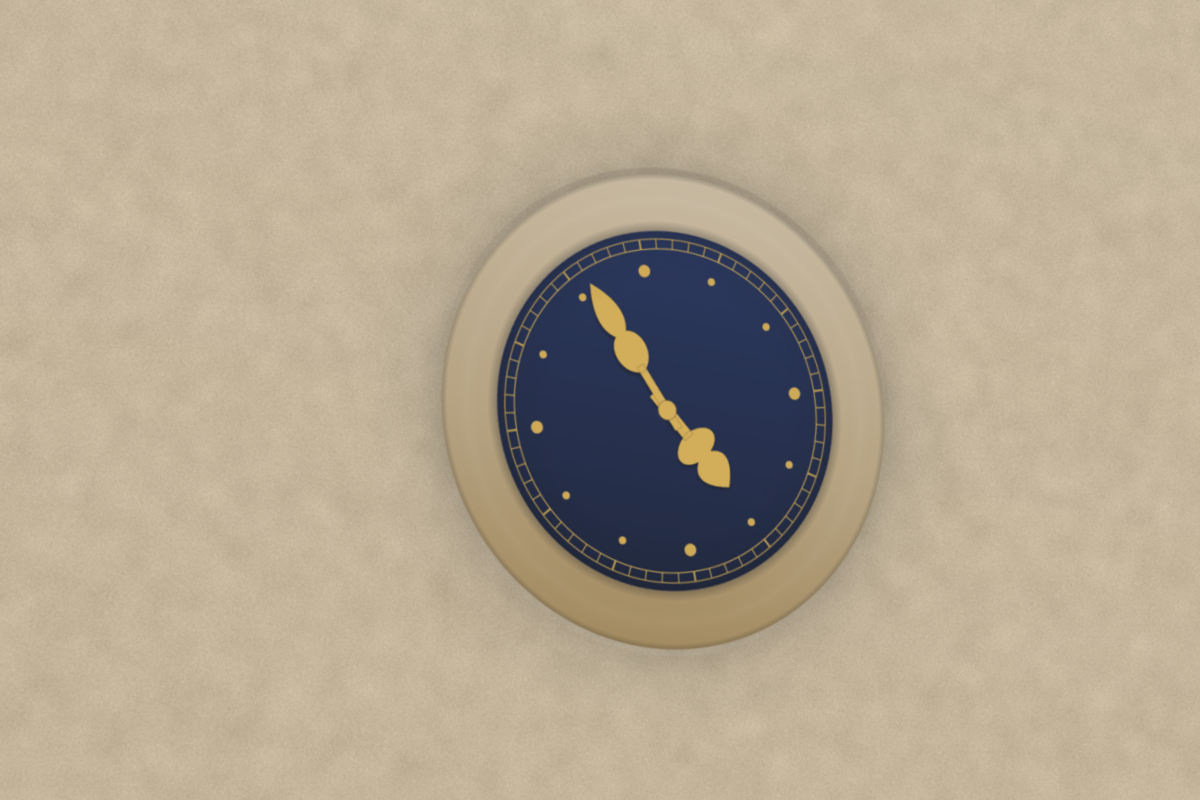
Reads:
4,56
